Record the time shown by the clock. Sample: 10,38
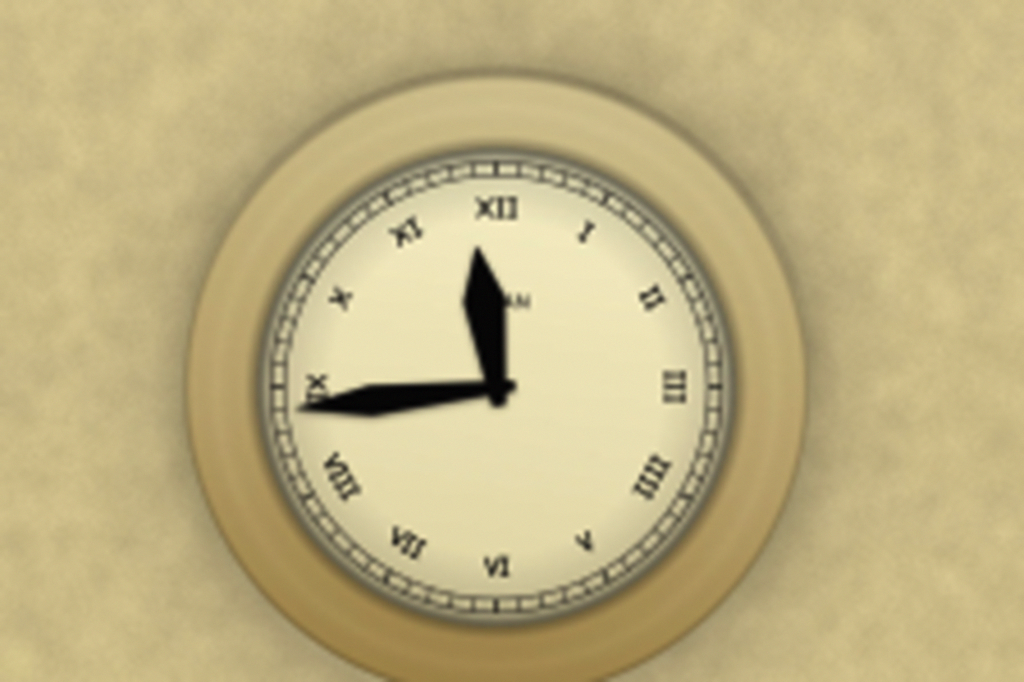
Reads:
11,44
